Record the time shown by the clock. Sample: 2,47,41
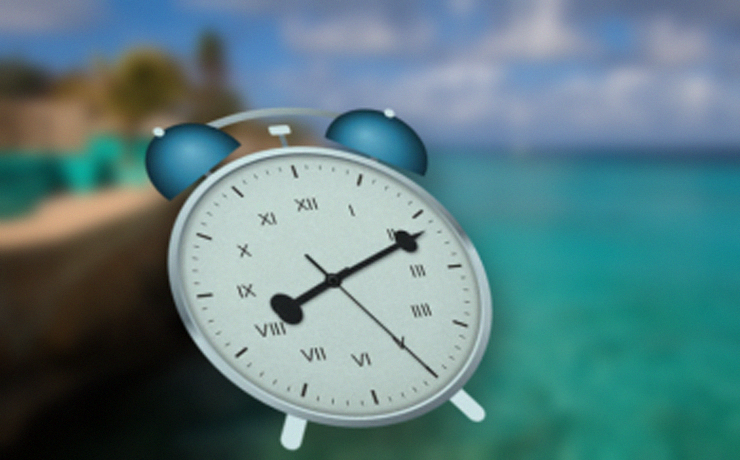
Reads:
8,11,25
